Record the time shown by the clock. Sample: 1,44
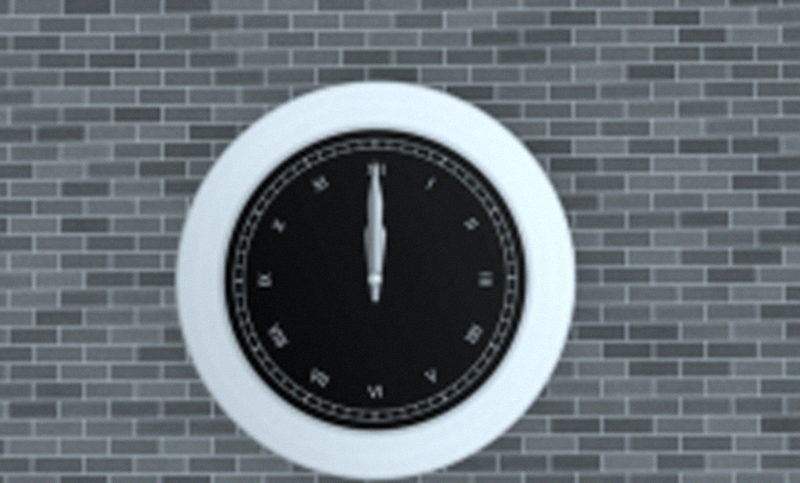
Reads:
12,00
